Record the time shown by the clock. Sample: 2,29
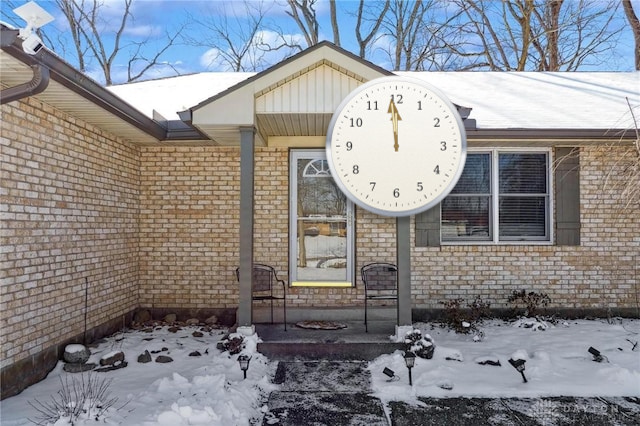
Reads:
11,59
